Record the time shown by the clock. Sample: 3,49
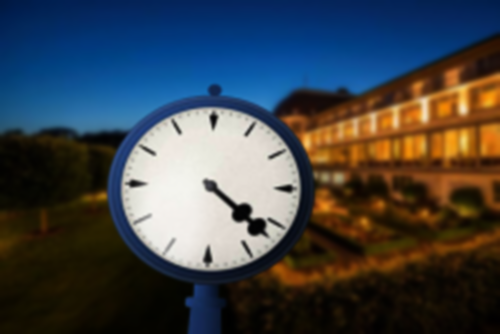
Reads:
4,22
